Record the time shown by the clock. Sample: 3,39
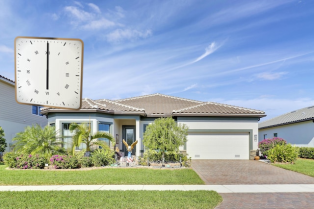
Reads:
6,00
